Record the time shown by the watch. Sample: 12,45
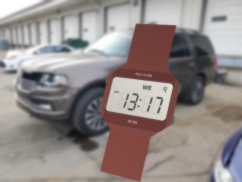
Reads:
13,17
